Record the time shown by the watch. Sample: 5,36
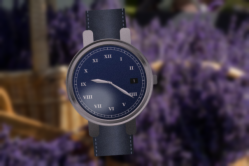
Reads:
9,21
